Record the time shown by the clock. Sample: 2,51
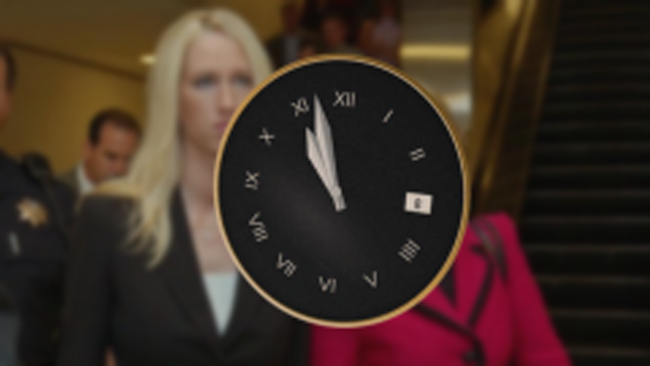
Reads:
10,57
